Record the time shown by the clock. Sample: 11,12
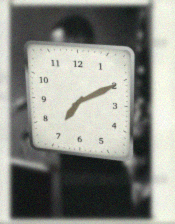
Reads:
7,10
